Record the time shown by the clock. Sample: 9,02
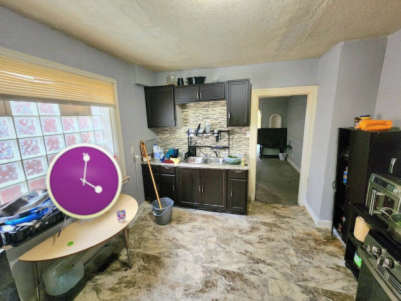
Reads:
4,01
